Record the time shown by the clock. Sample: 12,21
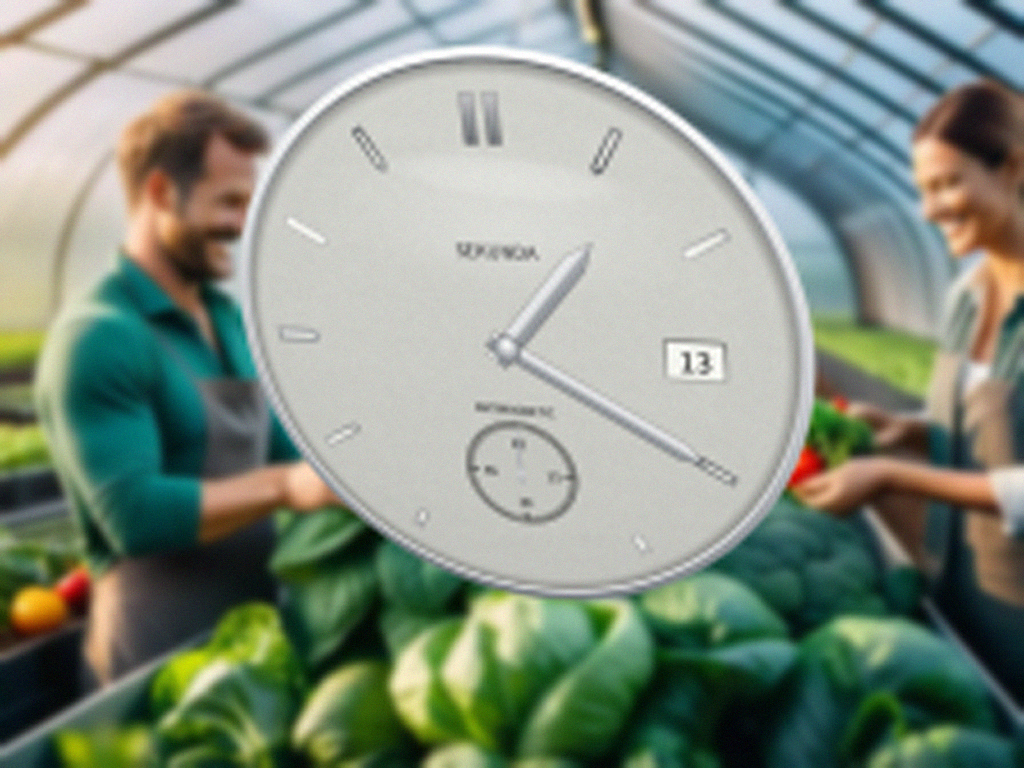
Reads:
1,20
